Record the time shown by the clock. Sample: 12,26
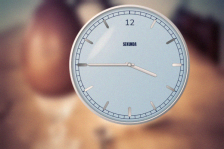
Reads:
3,45
